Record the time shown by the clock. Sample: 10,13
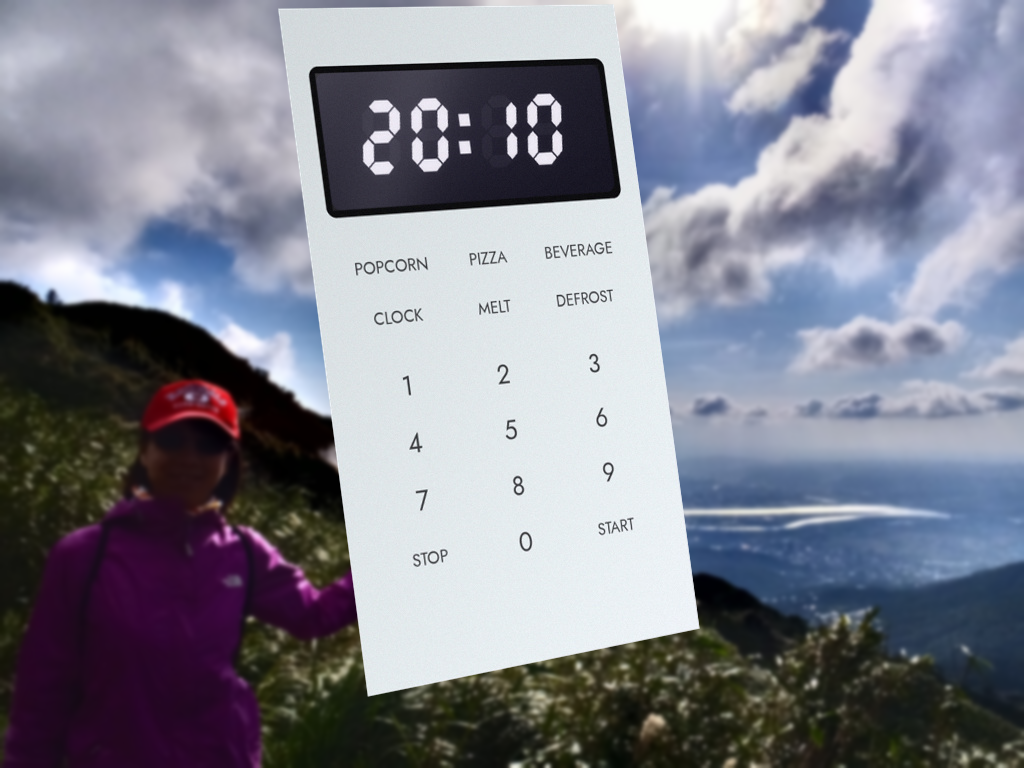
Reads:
20,10
